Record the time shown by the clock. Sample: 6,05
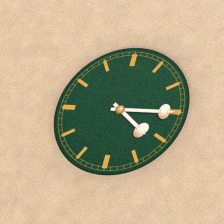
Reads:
4,15
